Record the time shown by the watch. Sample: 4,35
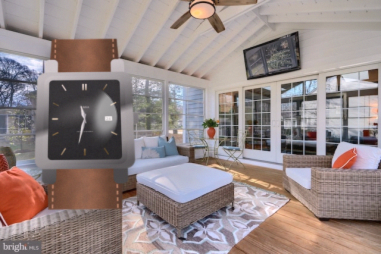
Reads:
11,32
